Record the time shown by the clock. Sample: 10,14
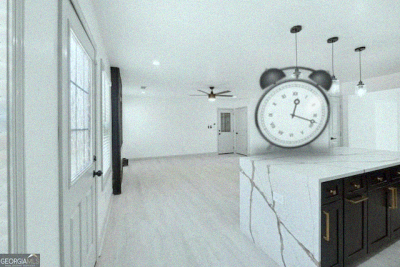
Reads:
12,18
